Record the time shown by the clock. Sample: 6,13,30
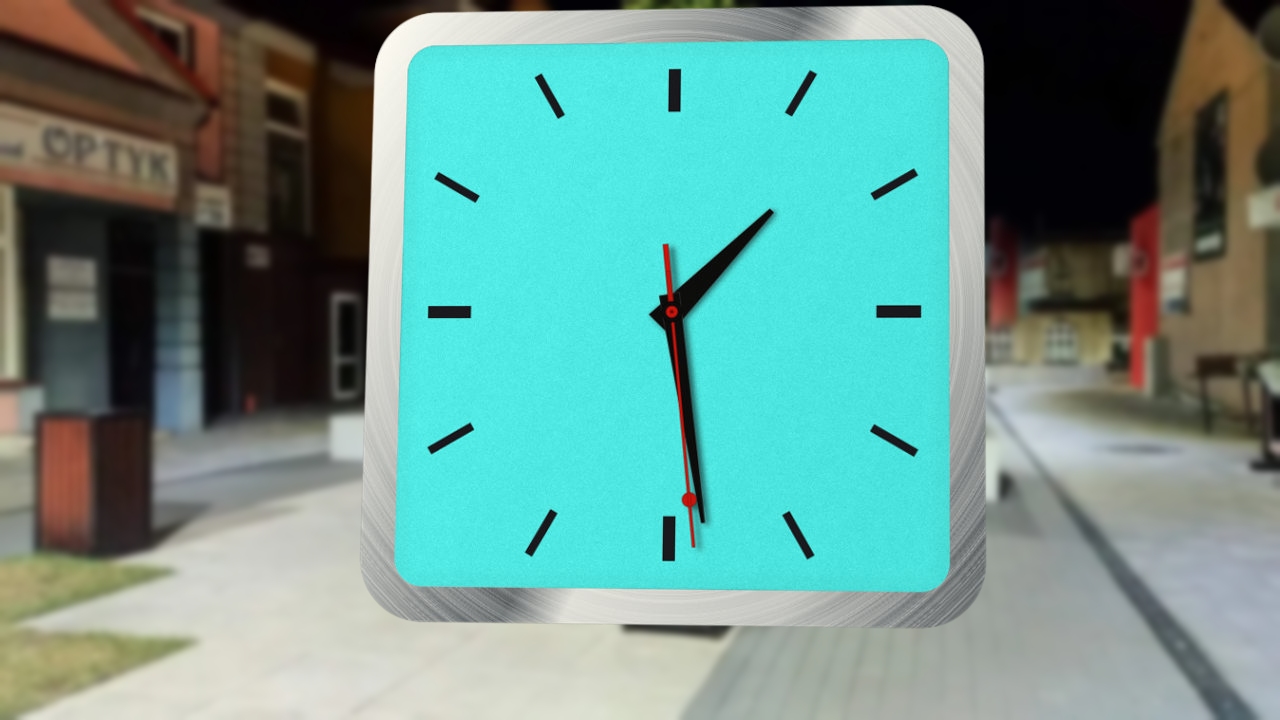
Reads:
1,28,29
